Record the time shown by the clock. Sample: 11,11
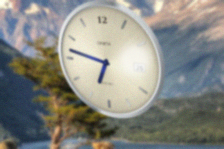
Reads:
6,47
